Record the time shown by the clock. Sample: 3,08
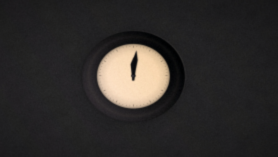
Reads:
12,01
